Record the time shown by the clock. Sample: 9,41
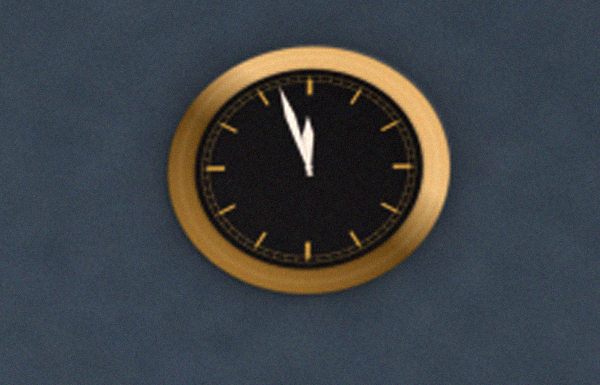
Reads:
11,57
